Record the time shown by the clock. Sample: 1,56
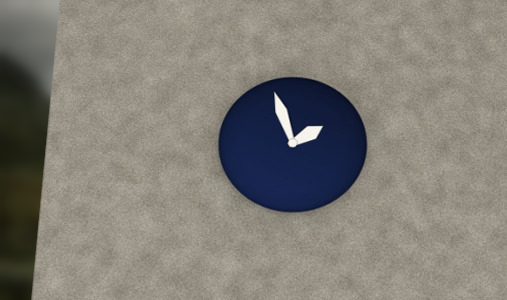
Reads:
1,57
